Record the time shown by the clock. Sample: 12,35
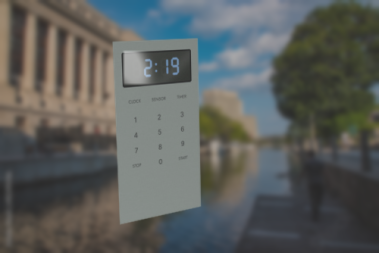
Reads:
2,19
